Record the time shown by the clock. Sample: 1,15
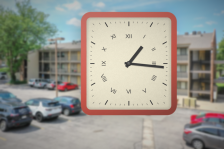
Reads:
1,16
